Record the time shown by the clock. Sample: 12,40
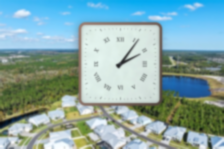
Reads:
2,06
